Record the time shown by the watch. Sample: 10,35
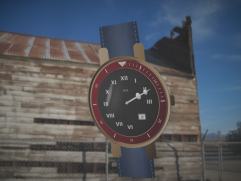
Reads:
2,11
